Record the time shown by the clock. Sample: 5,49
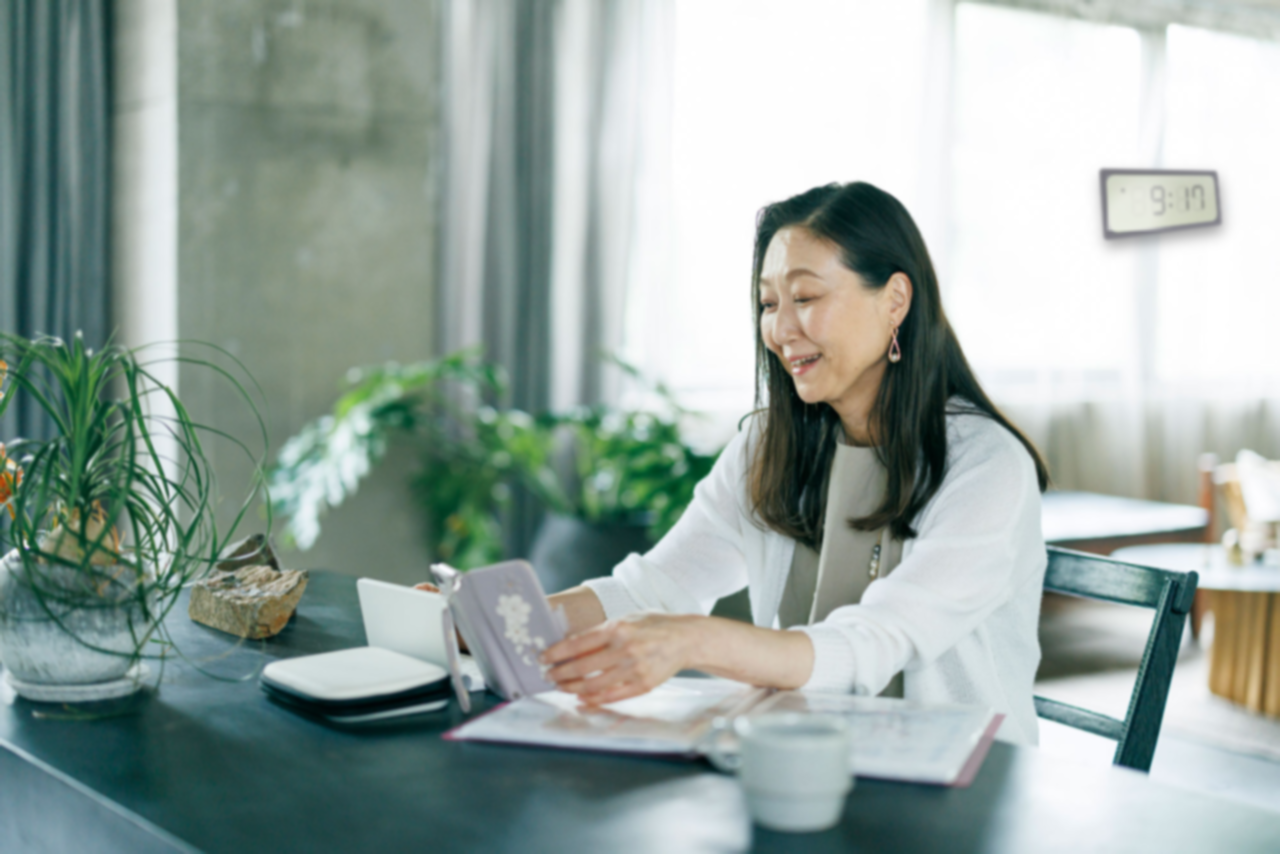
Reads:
9,17
